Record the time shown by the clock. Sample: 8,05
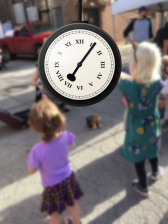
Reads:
7,06
